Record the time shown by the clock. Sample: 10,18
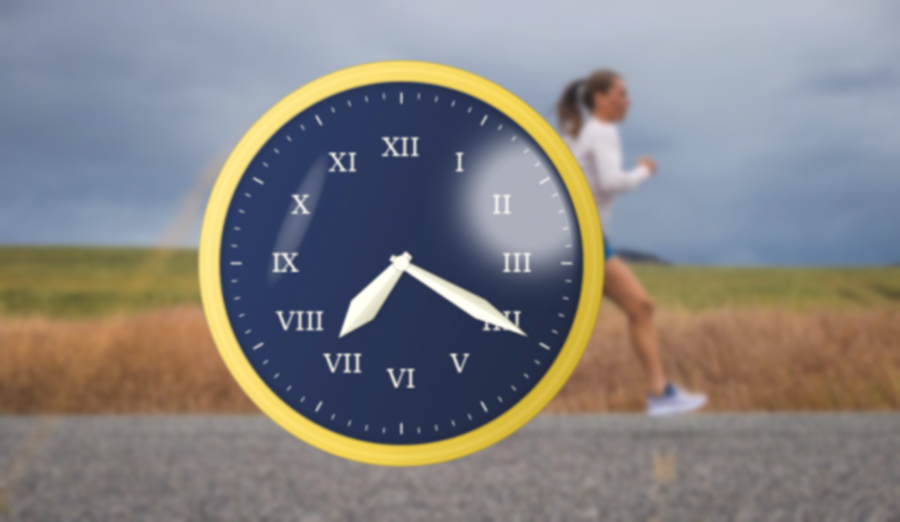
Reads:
7,20
